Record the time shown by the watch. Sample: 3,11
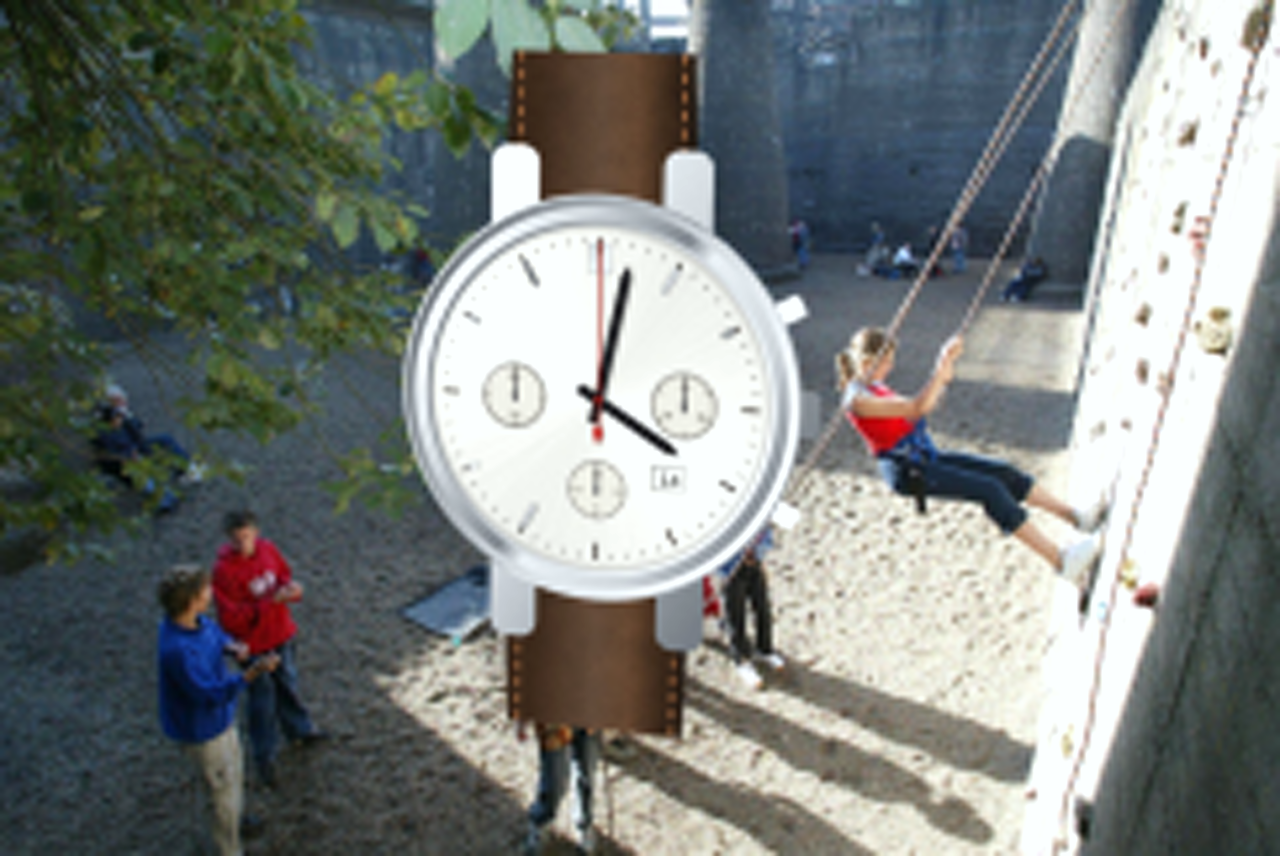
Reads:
4,02
